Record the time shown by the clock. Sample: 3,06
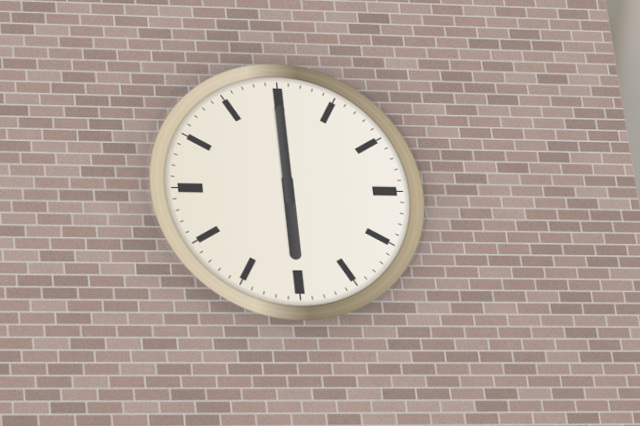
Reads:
6,00
